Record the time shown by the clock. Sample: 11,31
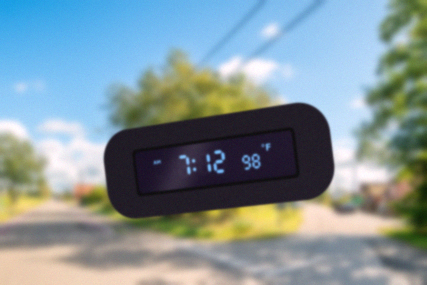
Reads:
7,12
